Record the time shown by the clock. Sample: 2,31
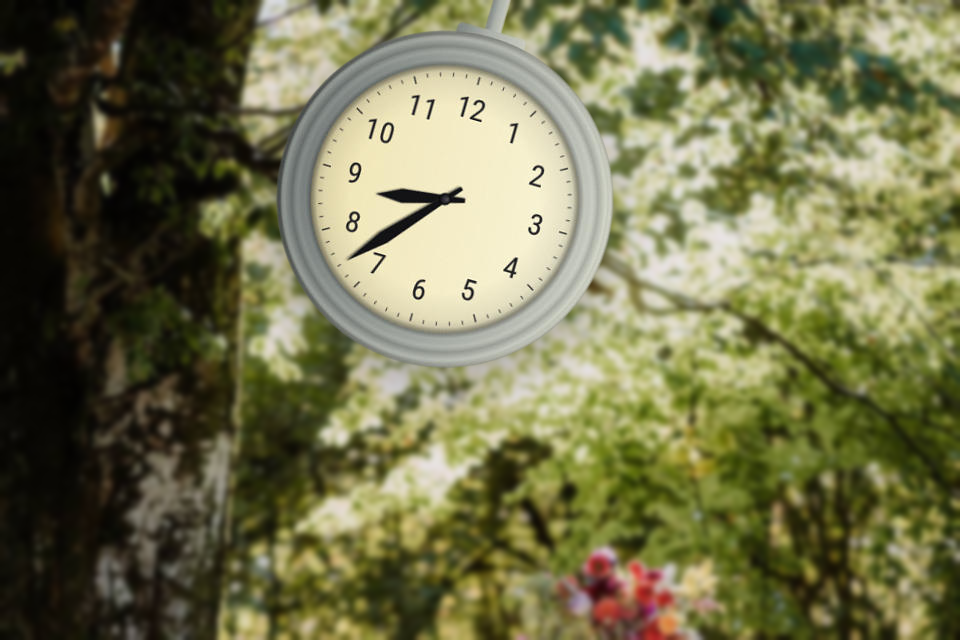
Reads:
8,37
